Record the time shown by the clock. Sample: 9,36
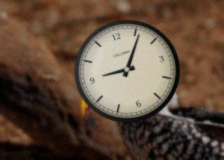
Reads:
9,06
